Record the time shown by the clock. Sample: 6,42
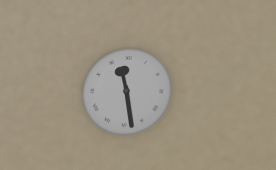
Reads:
11,28
